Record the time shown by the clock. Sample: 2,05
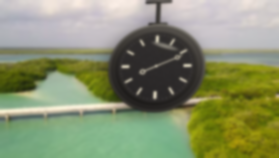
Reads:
8,11
